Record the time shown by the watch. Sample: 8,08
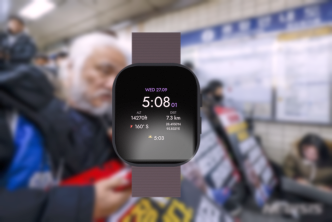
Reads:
5,08
